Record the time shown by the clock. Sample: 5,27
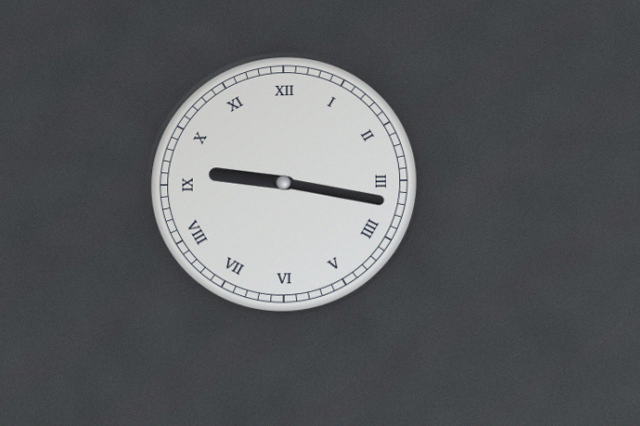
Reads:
9,17
